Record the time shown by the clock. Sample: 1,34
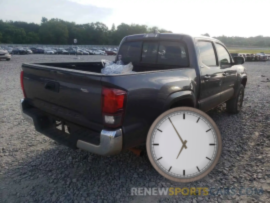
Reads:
6,55
